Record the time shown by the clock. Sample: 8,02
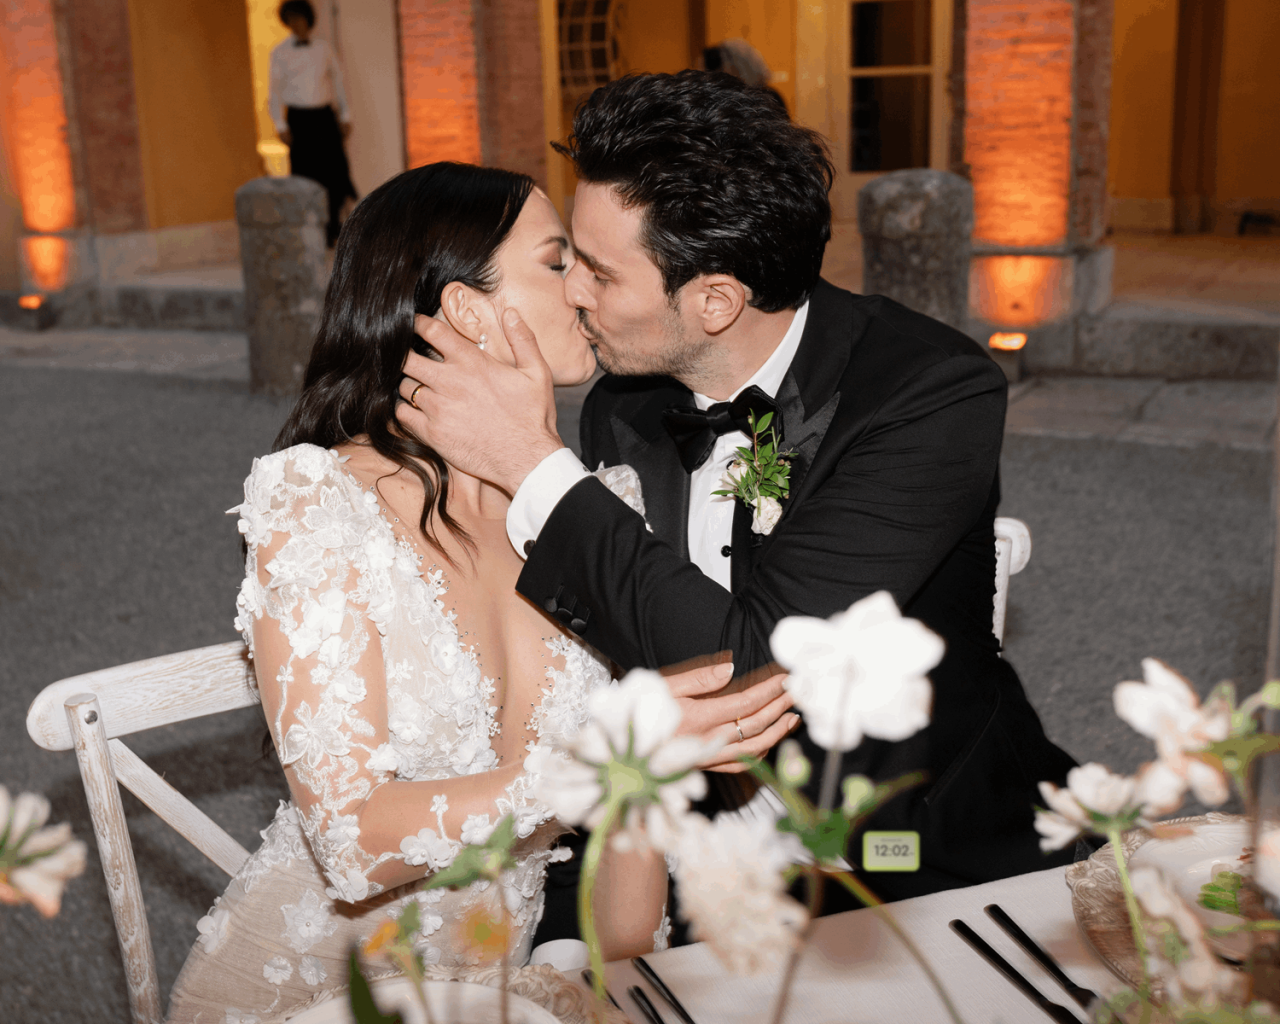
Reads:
12,02
